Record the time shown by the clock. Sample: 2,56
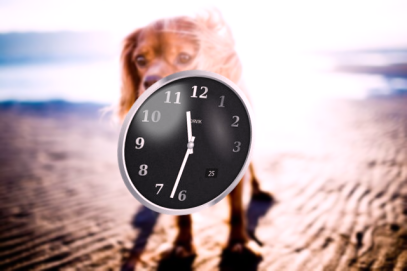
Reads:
11,32
